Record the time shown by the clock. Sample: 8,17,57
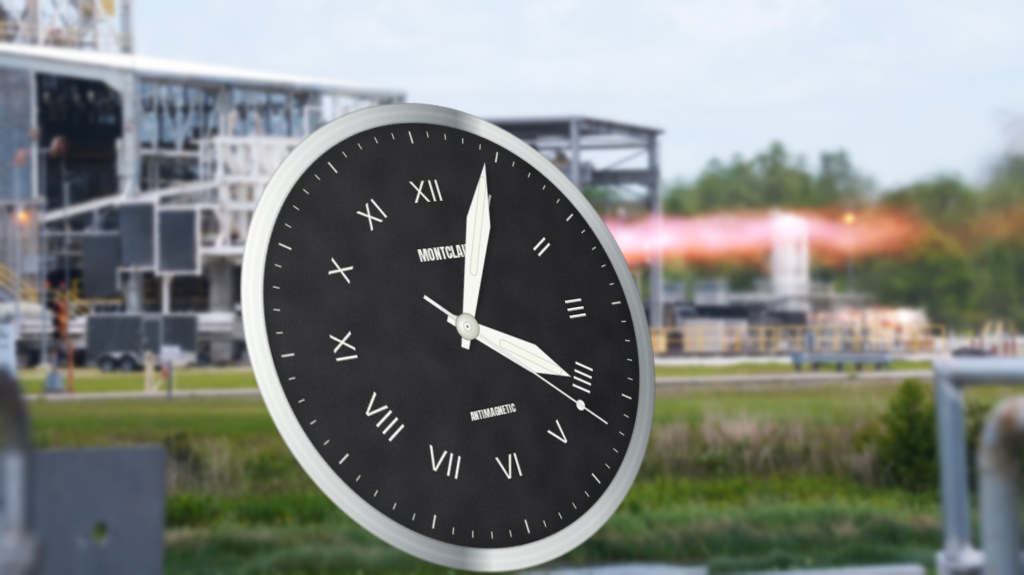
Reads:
4,04,22
